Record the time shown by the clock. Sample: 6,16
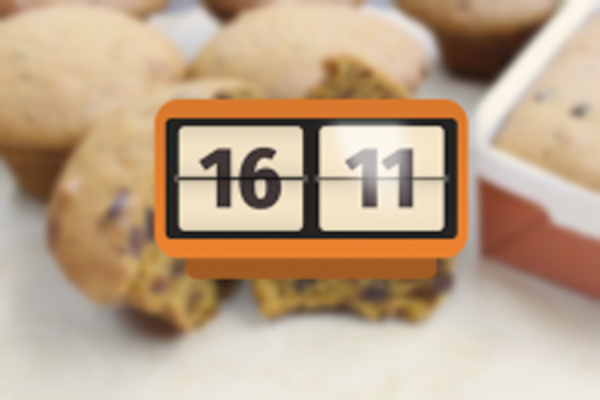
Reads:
16,11
